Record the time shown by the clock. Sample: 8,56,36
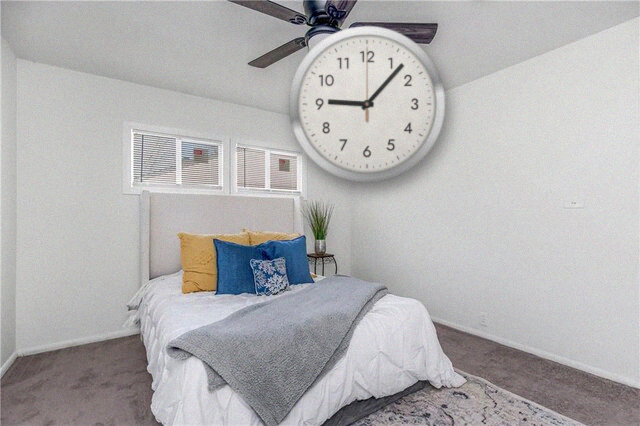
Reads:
9,07,00
